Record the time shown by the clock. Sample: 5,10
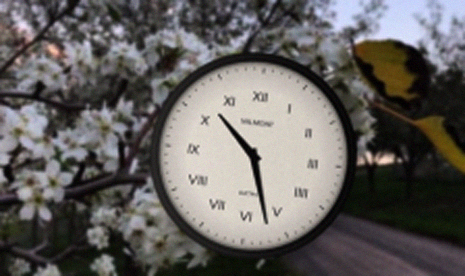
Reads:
10,27
